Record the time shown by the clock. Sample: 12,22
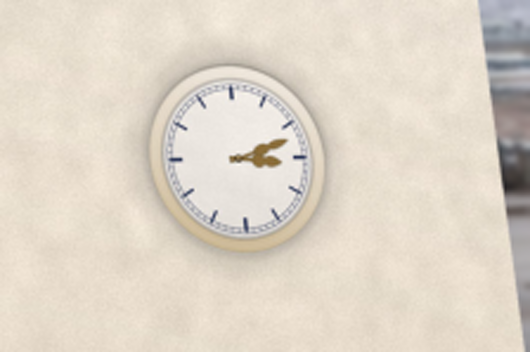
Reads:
3,12
